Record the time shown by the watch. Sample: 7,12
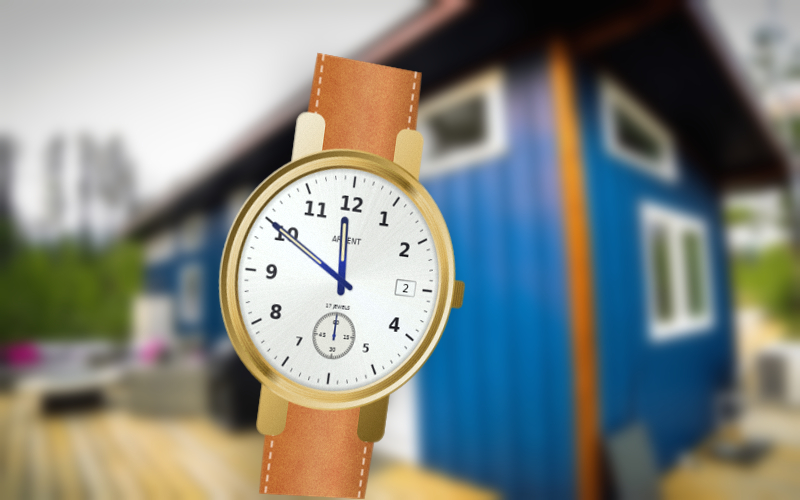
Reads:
11,50
